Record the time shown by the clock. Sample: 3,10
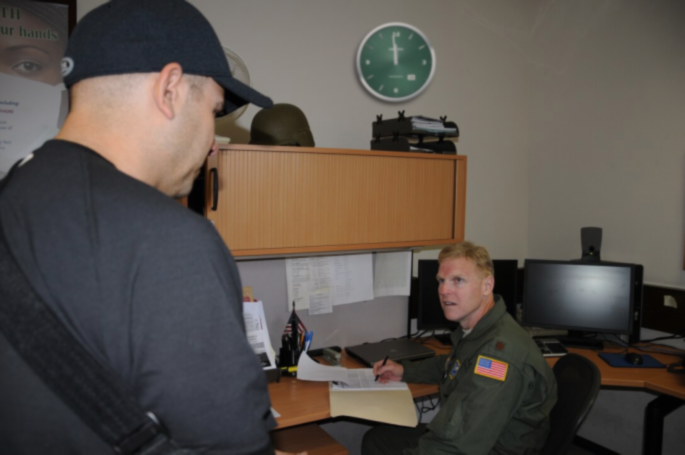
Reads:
11,59
